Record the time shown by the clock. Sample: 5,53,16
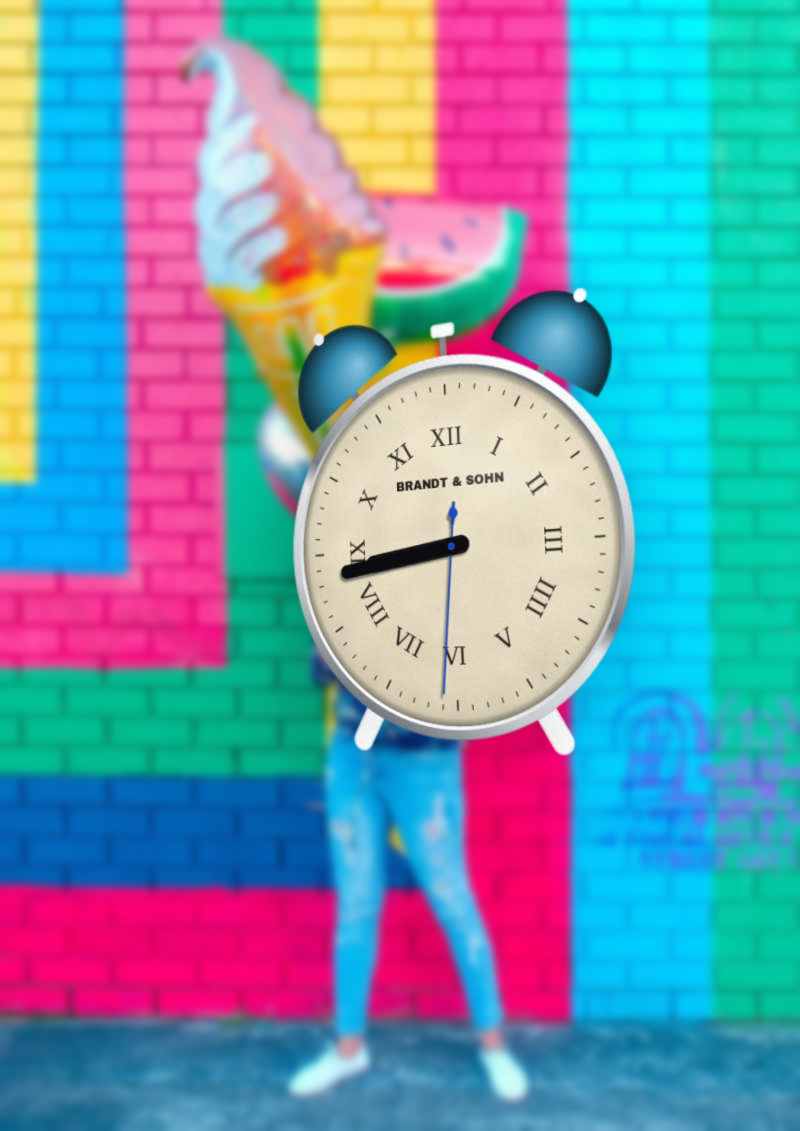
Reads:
8,43,31
